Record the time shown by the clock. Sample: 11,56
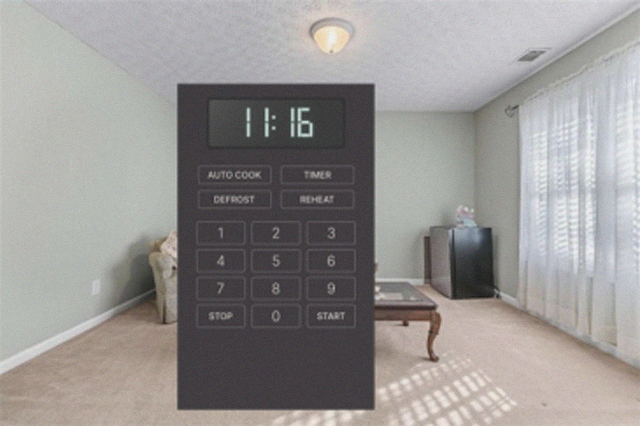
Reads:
11,16
